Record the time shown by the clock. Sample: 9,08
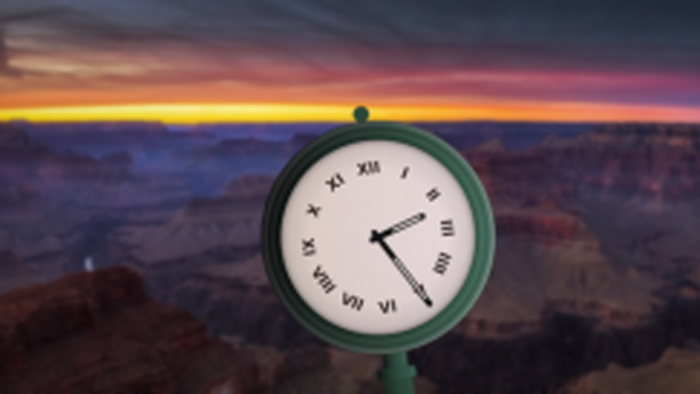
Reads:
2,25
